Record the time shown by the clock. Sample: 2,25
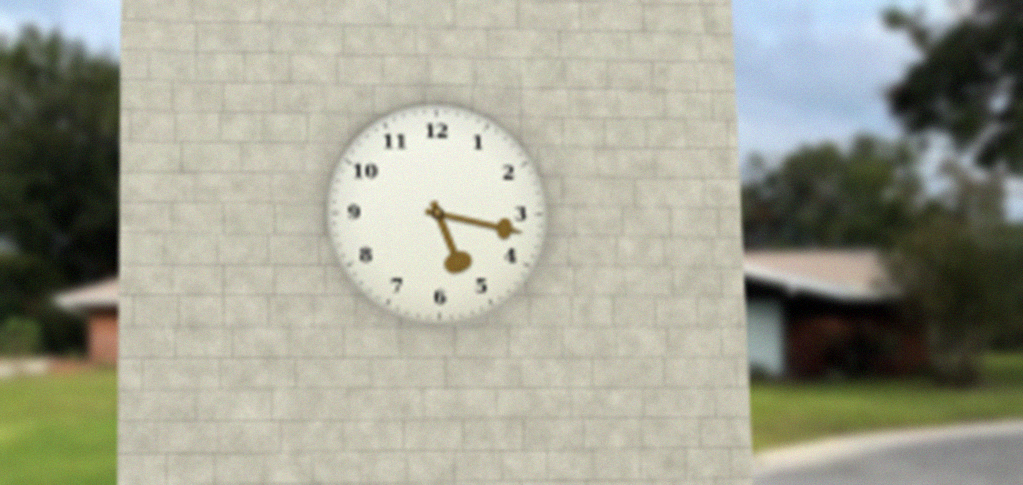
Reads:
5,17
